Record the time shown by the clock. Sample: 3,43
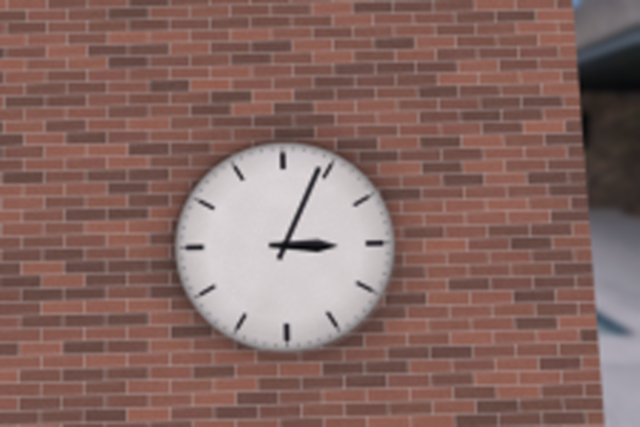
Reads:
3,04
